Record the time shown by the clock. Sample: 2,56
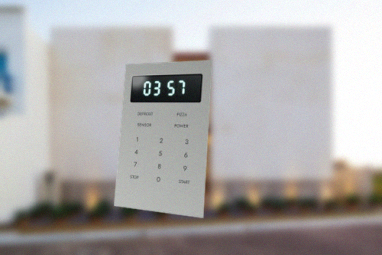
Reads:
3,57
